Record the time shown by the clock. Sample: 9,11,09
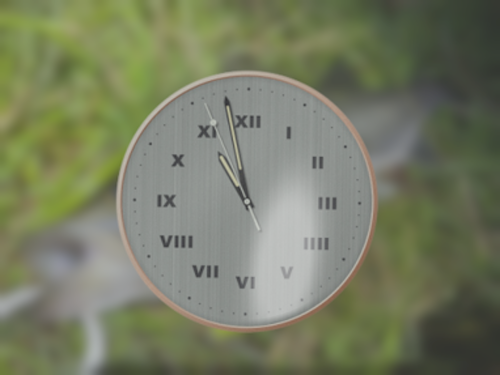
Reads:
10,57,56
